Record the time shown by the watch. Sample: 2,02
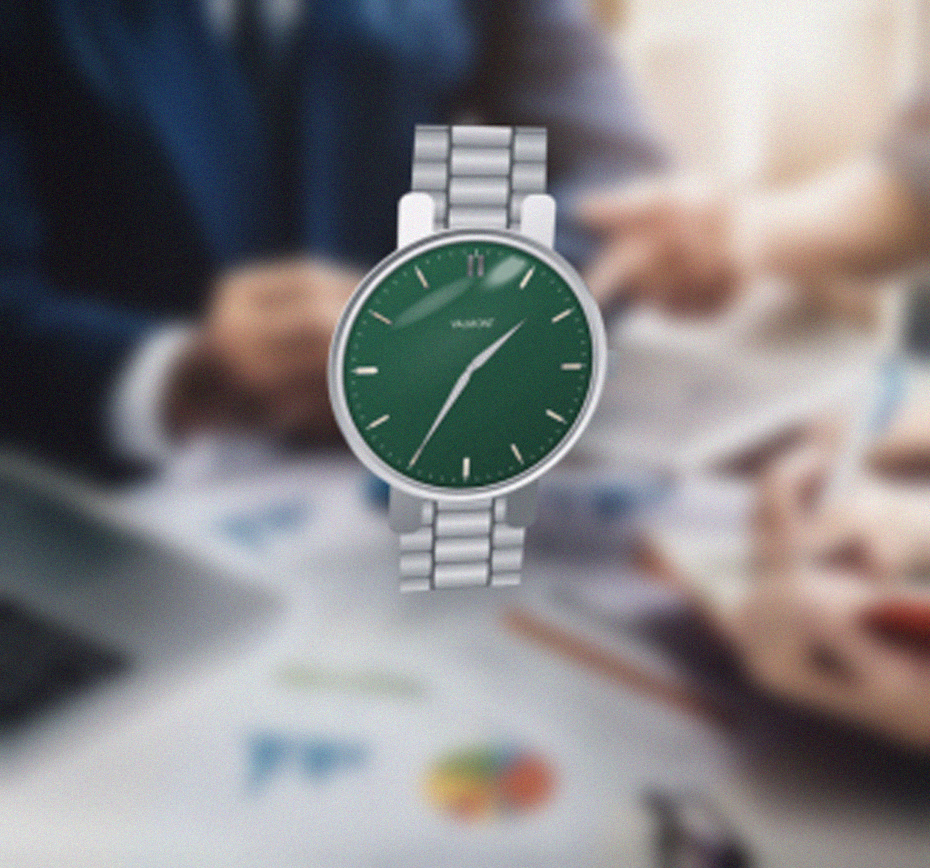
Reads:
1,35
